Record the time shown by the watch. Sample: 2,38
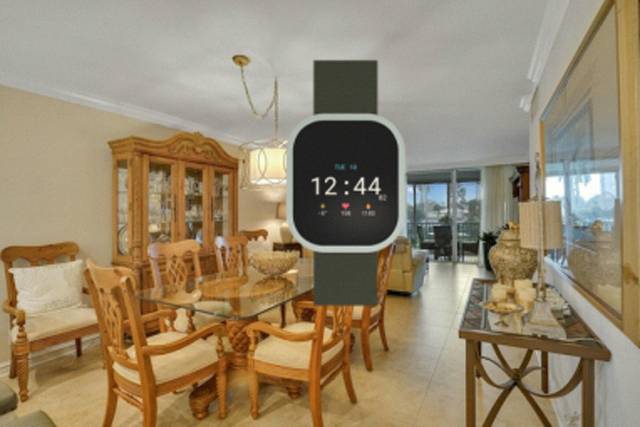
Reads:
12,44
